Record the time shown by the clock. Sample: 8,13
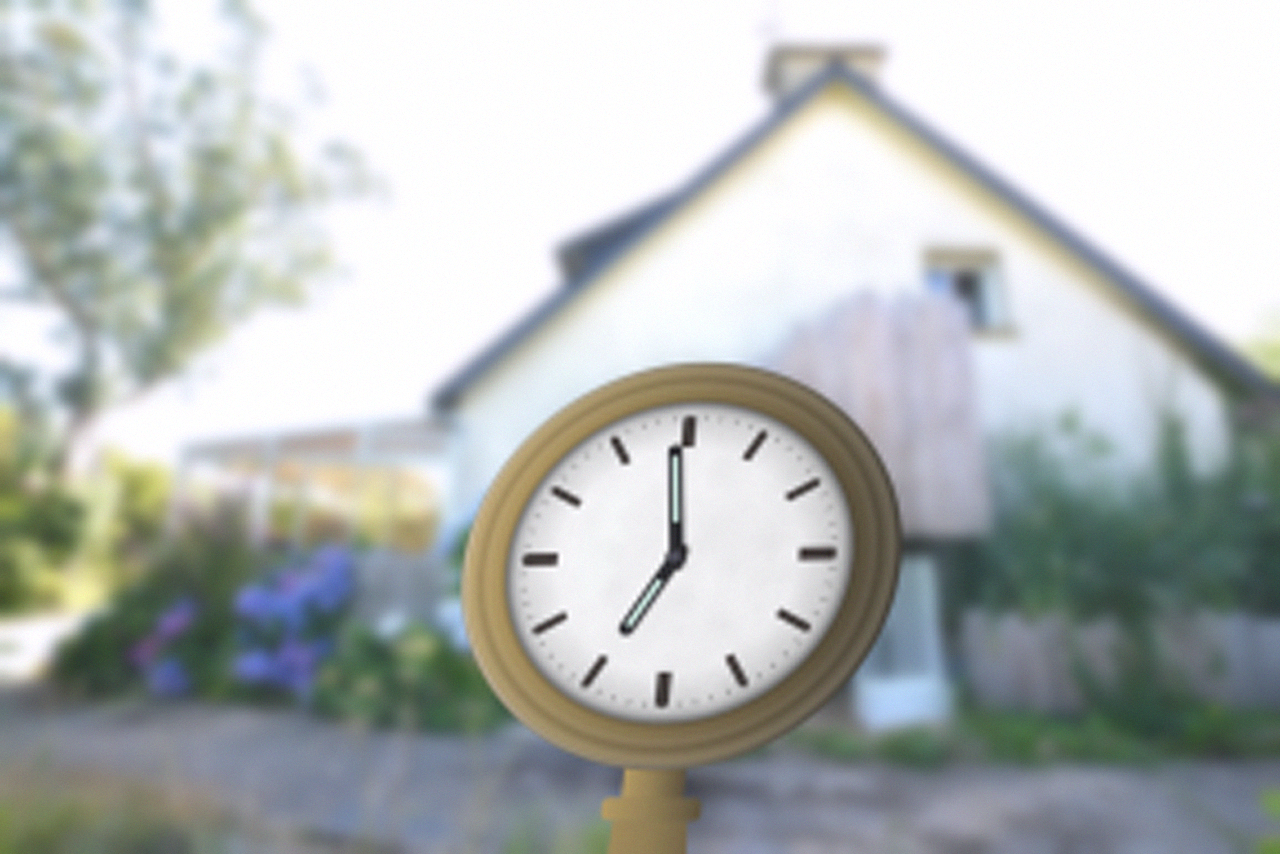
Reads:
6,59
